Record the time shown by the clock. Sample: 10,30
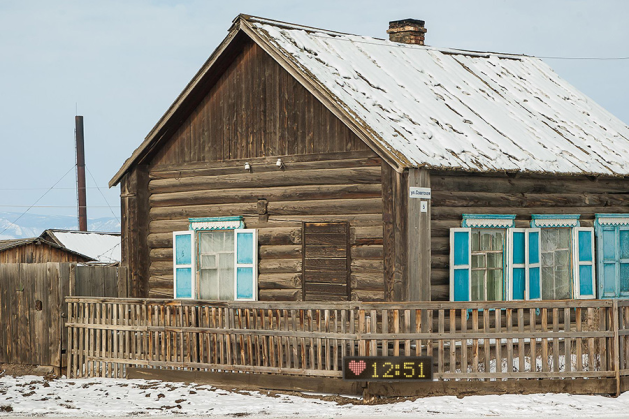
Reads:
12,51
